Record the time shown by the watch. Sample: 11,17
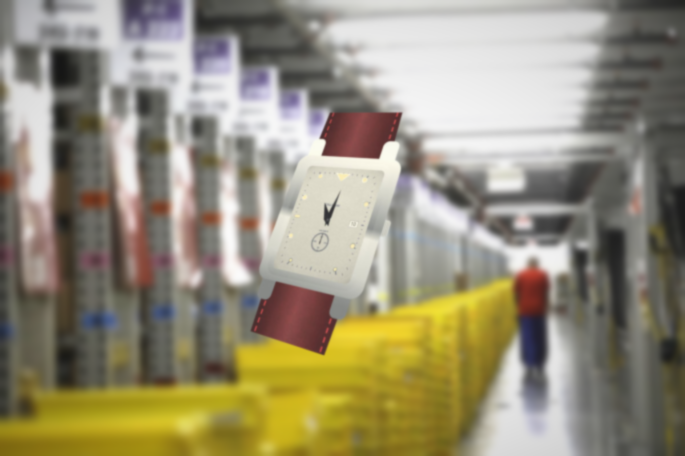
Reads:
11,01
